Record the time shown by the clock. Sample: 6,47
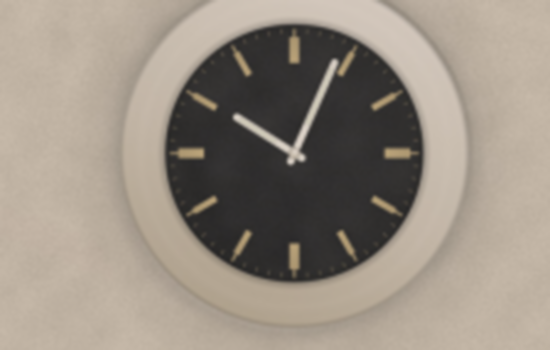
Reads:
10,04
